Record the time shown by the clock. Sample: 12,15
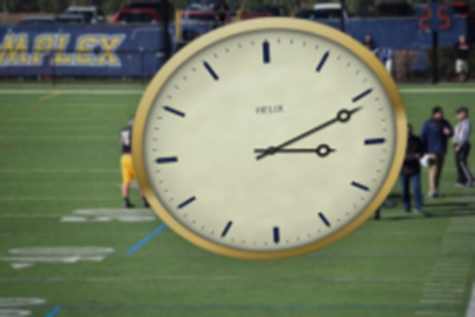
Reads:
3,11
